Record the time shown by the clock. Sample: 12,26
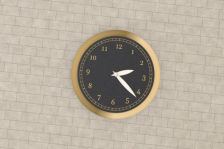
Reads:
2,22
